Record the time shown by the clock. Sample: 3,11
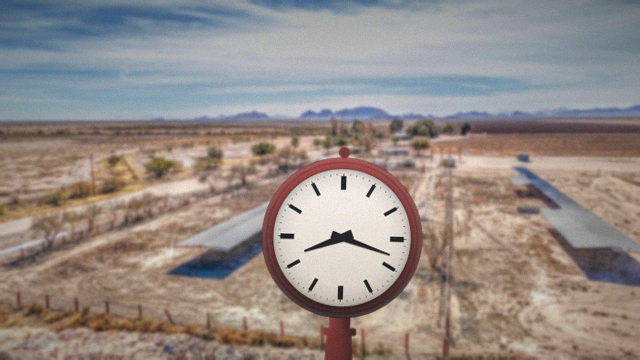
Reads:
8,18
